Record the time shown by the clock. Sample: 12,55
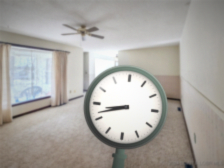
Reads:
8,42
